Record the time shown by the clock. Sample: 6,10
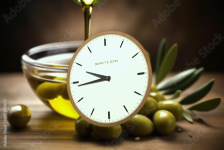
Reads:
9,44
